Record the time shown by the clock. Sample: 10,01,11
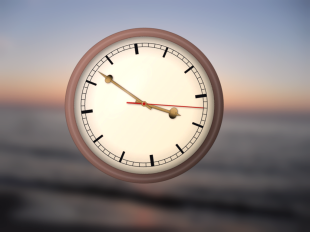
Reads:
3,52,17
